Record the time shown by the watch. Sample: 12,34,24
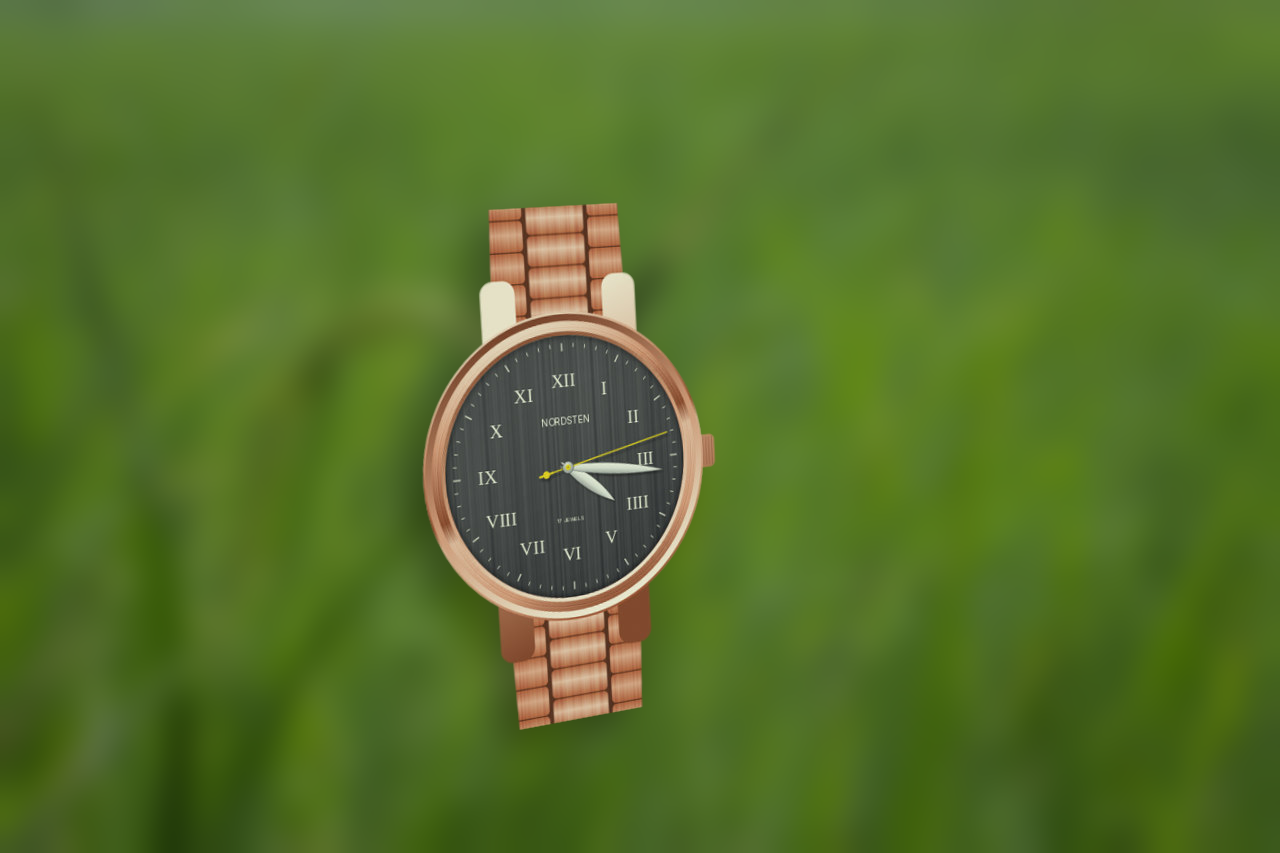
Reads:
4,16,13
